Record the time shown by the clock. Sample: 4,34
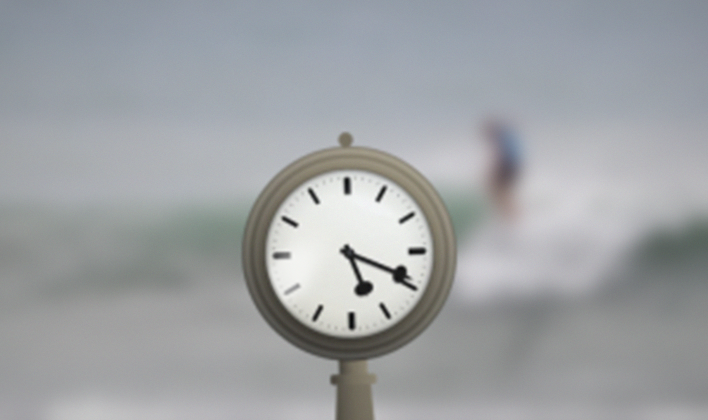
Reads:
5,19
